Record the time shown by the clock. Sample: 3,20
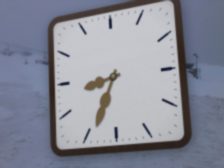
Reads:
8,34
